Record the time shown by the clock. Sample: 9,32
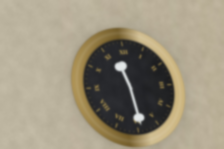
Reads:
11,29
